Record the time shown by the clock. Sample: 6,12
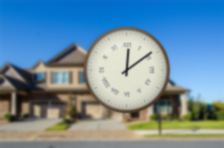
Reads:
12,09
